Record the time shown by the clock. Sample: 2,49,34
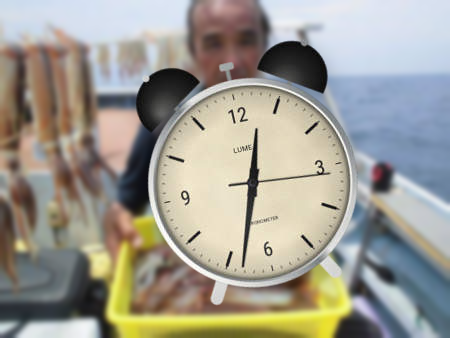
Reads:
12,33,16
